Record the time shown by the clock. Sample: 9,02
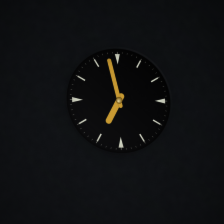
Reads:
6,58
